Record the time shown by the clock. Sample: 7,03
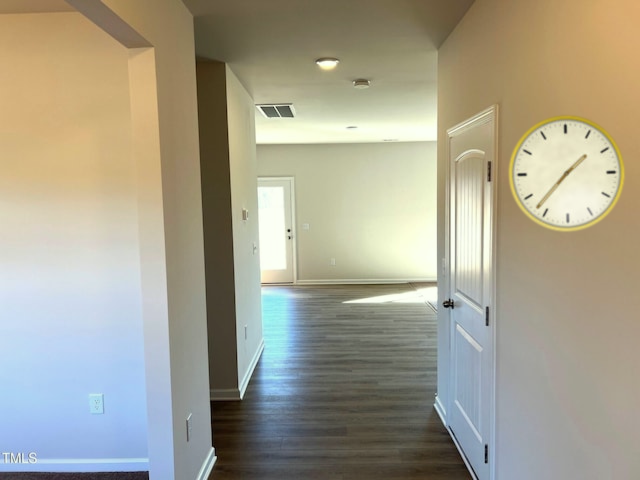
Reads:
1,37
